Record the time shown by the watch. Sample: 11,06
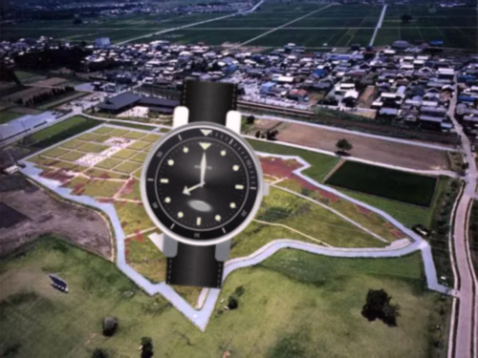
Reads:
8,00
